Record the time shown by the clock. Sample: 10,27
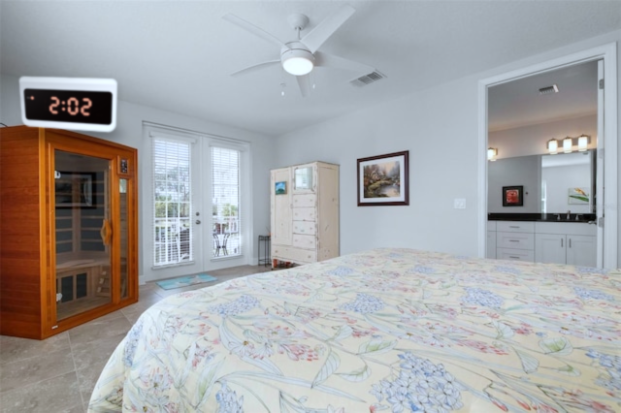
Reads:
2,02
